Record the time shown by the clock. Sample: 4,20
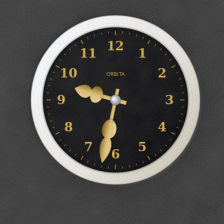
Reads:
9,32
